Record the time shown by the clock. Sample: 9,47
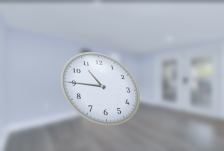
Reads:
10,45
